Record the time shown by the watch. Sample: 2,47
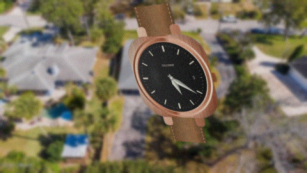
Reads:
5,21
